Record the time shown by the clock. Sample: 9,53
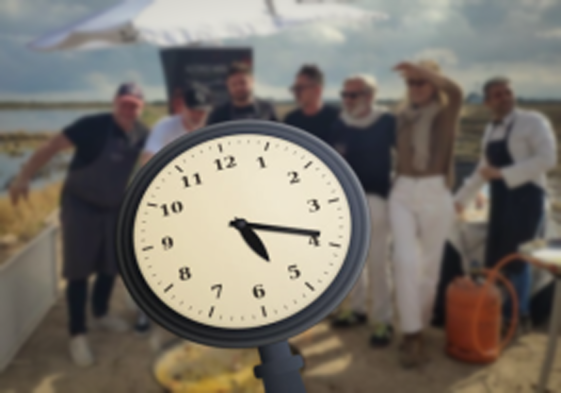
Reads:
5,19
